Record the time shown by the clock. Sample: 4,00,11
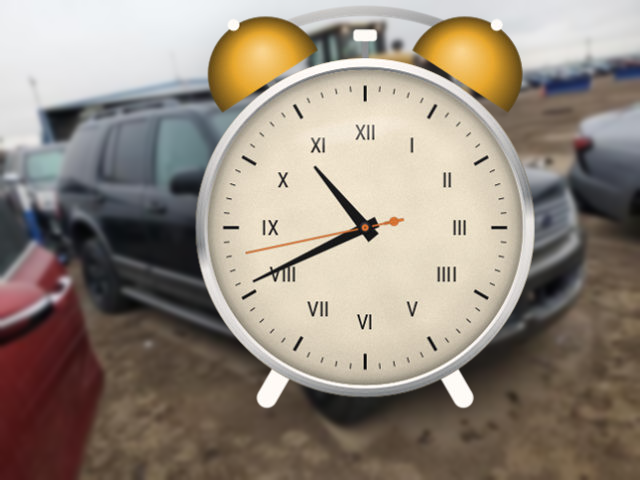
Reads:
10,40,43
